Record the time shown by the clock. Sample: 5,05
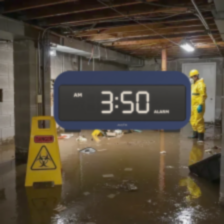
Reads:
3,50
